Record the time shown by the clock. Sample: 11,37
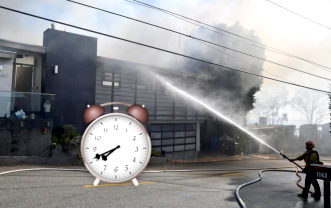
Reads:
7,41
